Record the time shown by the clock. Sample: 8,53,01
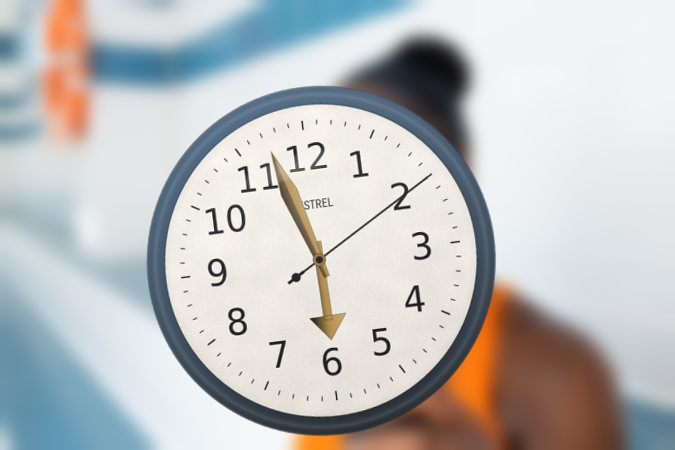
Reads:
5,57,10
